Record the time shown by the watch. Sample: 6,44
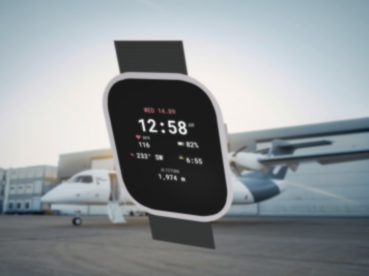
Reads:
12,58
